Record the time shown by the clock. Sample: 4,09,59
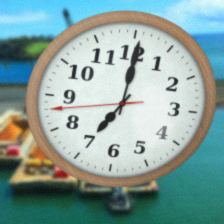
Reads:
7,00,43
